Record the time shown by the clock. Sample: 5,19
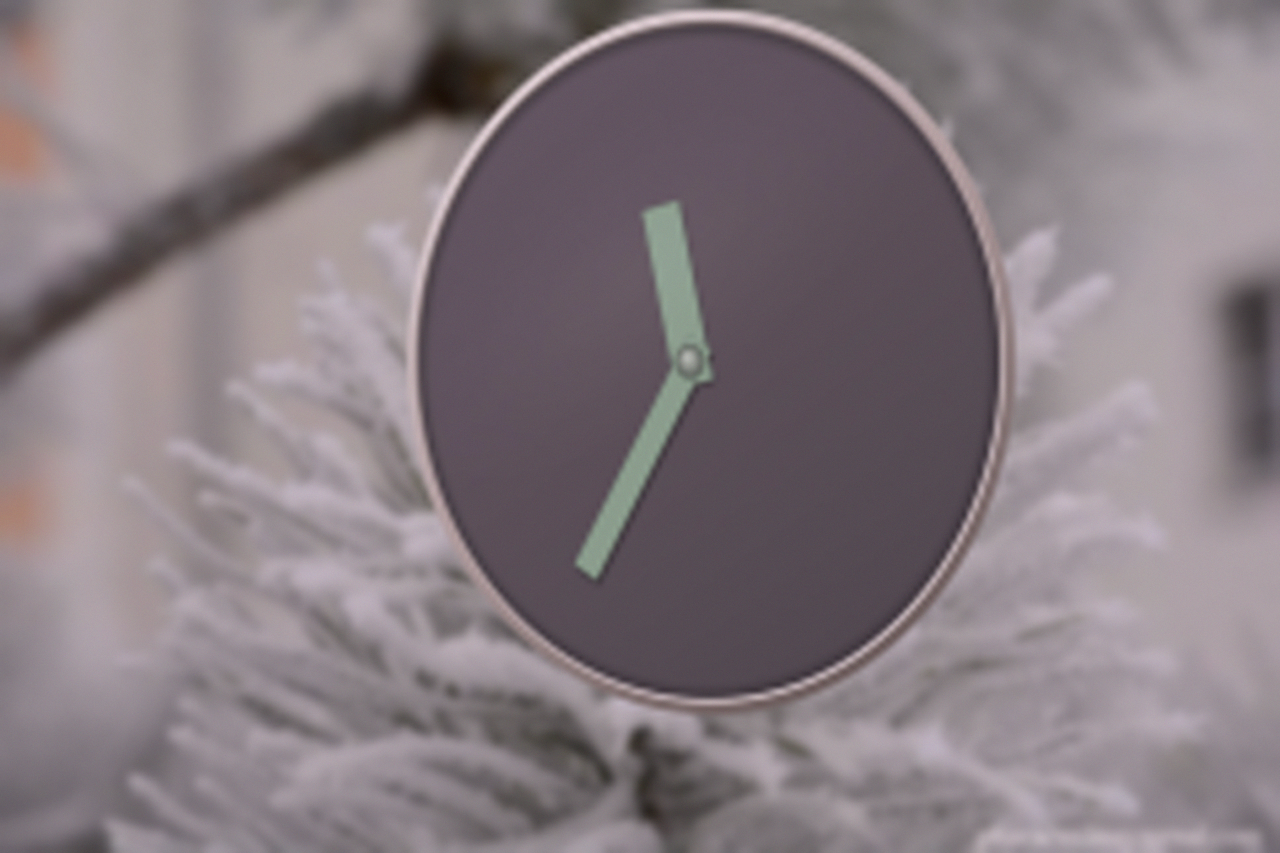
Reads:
11,35
